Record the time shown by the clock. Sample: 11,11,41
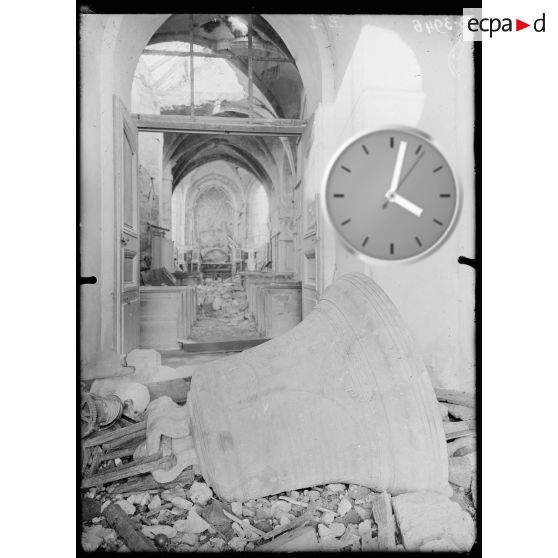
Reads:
4,02,06
